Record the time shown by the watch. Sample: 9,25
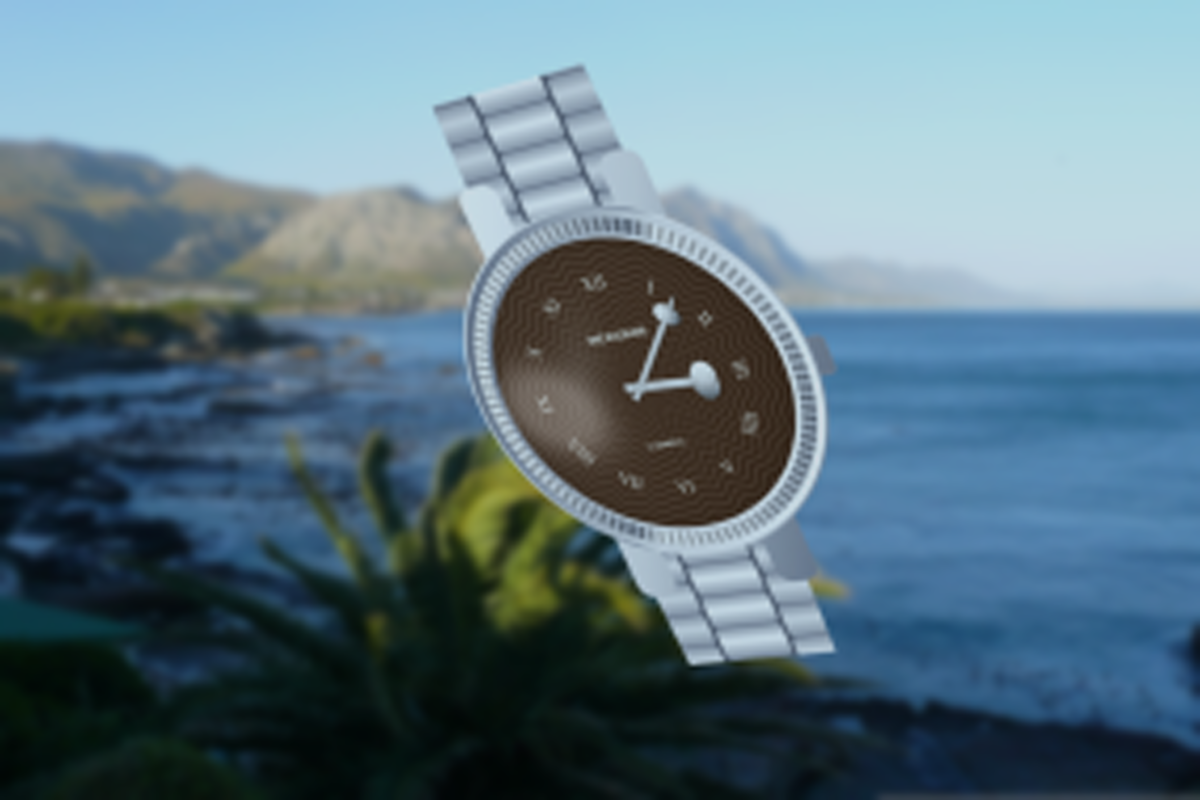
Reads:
3,07
